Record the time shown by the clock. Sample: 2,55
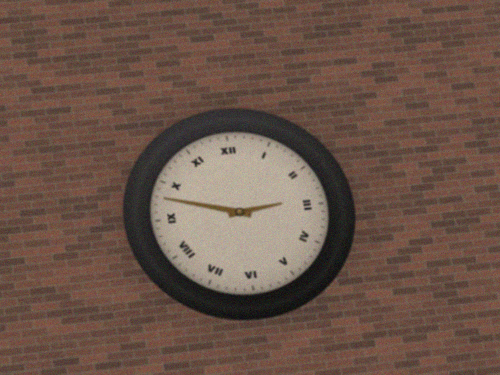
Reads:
2,48
